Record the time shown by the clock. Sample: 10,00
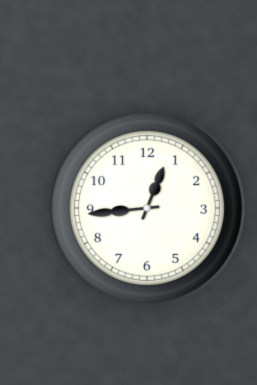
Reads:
12,44
